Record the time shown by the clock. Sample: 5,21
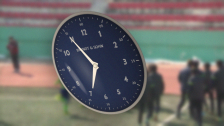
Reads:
6,55
